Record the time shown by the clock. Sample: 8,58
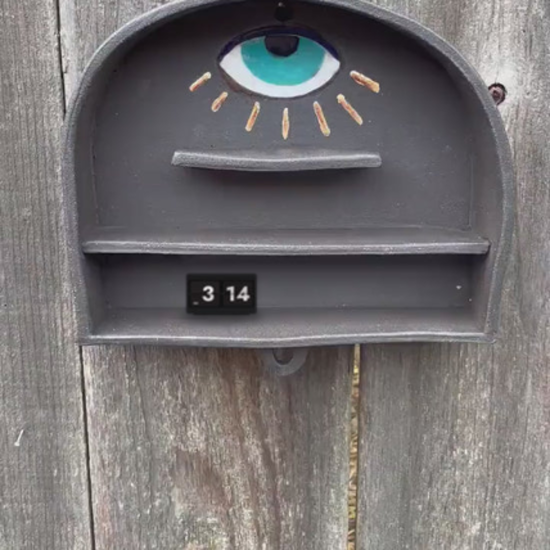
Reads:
3,14
